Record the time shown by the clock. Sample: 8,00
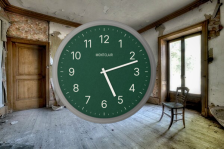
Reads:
5,12
